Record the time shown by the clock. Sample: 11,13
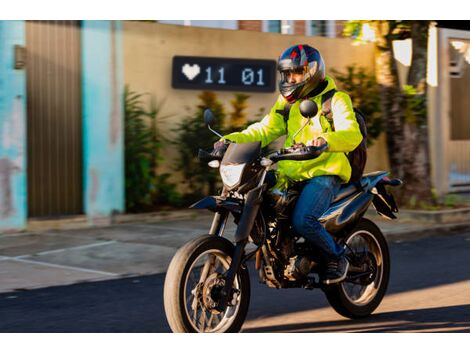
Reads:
11,01
